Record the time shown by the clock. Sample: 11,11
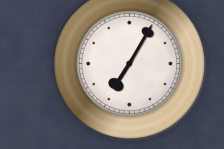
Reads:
7,05
